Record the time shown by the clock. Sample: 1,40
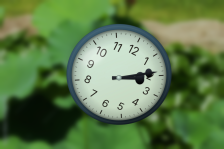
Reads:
2,09
